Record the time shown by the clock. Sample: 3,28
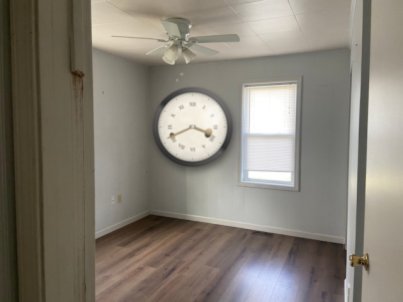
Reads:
3,41
